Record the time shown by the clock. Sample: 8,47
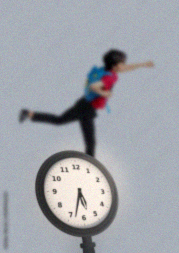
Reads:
5,33
